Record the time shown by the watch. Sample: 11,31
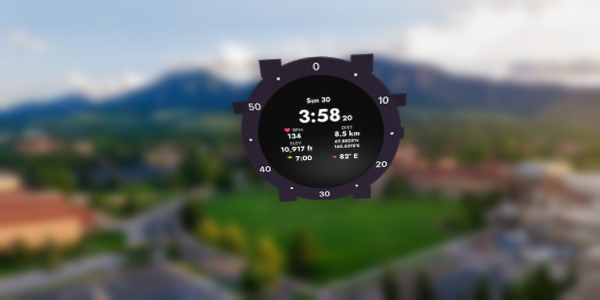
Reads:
3,58
